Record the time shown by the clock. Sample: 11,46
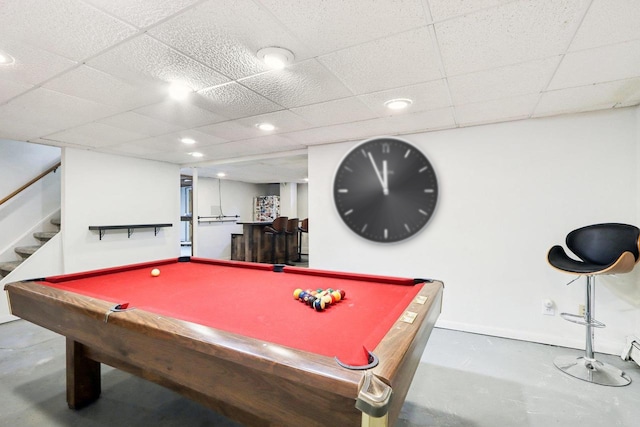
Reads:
11,56
